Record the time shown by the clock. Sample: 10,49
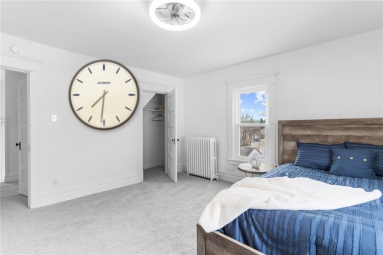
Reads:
7,31
